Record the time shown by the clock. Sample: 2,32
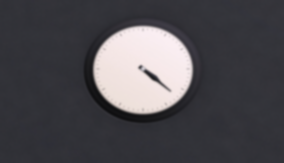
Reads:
4,22
